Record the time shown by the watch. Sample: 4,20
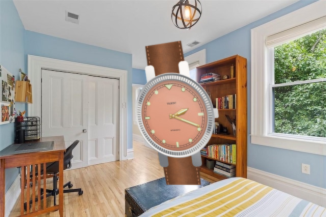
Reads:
2,19
